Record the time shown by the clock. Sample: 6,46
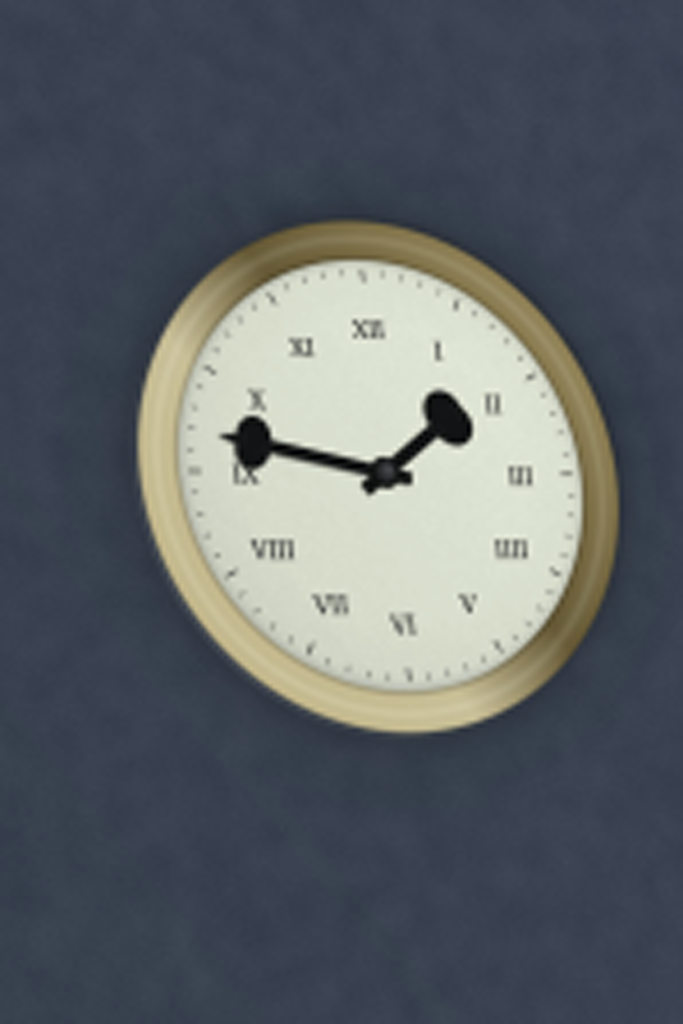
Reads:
1,47
